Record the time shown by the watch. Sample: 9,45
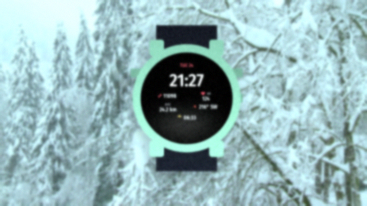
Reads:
21,27
